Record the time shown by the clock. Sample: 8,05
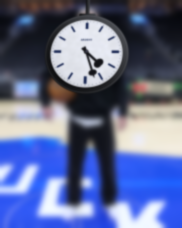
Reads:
4,27
